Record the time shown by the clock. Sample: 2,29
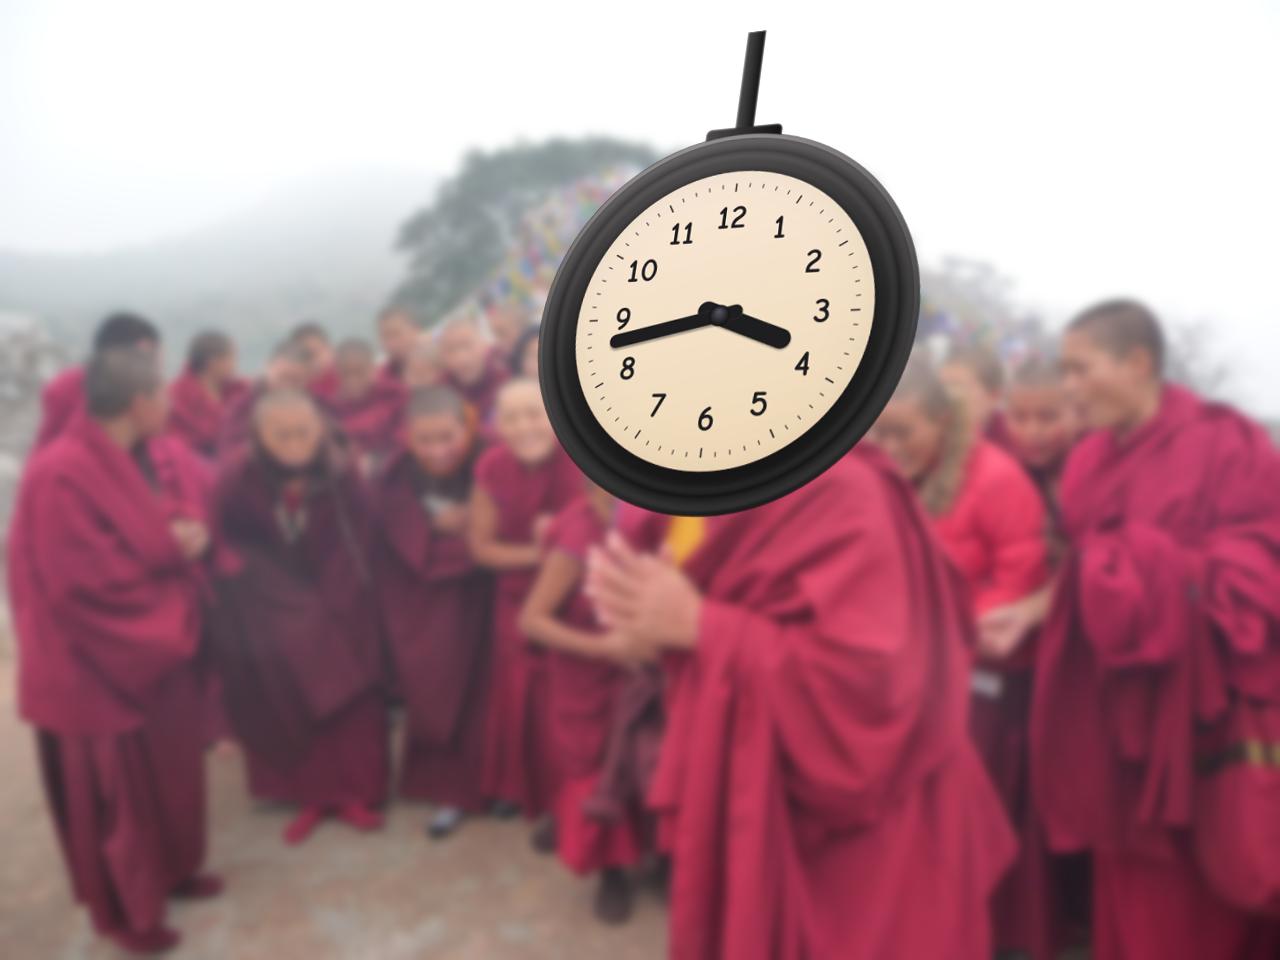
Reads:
3,43
